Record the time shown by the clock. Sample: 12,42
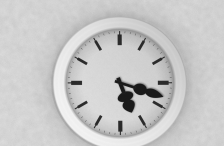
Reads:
5,18
